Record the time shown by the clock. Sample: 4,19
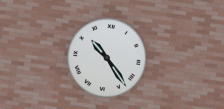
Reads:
10,23
